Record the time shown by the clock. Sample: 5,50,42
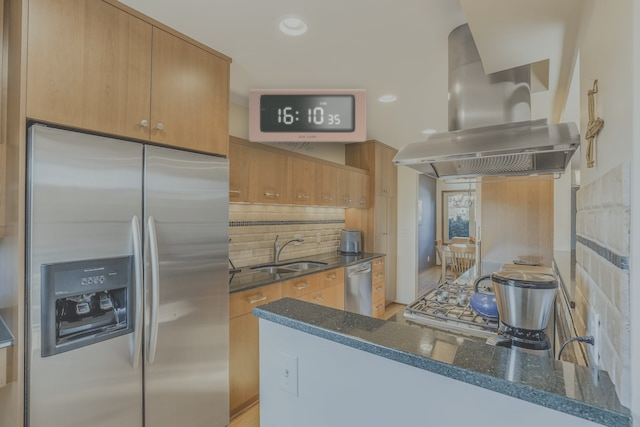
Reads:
16,10,35
